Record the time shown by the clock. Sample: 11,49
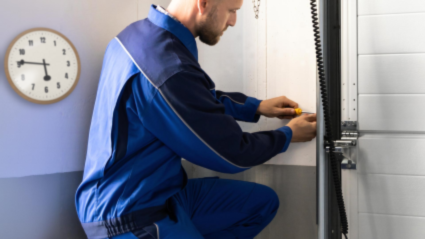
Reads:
5,46
